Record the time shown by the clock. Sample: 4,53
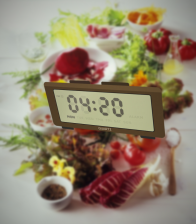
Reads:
4,20
